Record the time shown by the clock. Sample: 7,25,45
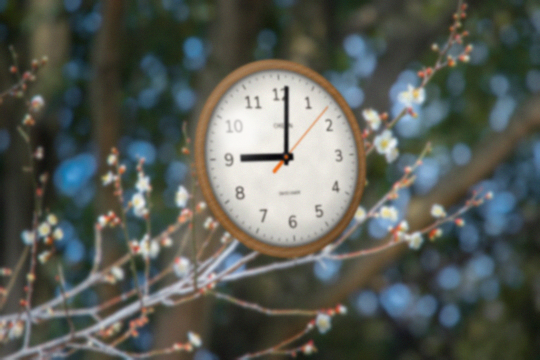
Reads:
9,01,08
